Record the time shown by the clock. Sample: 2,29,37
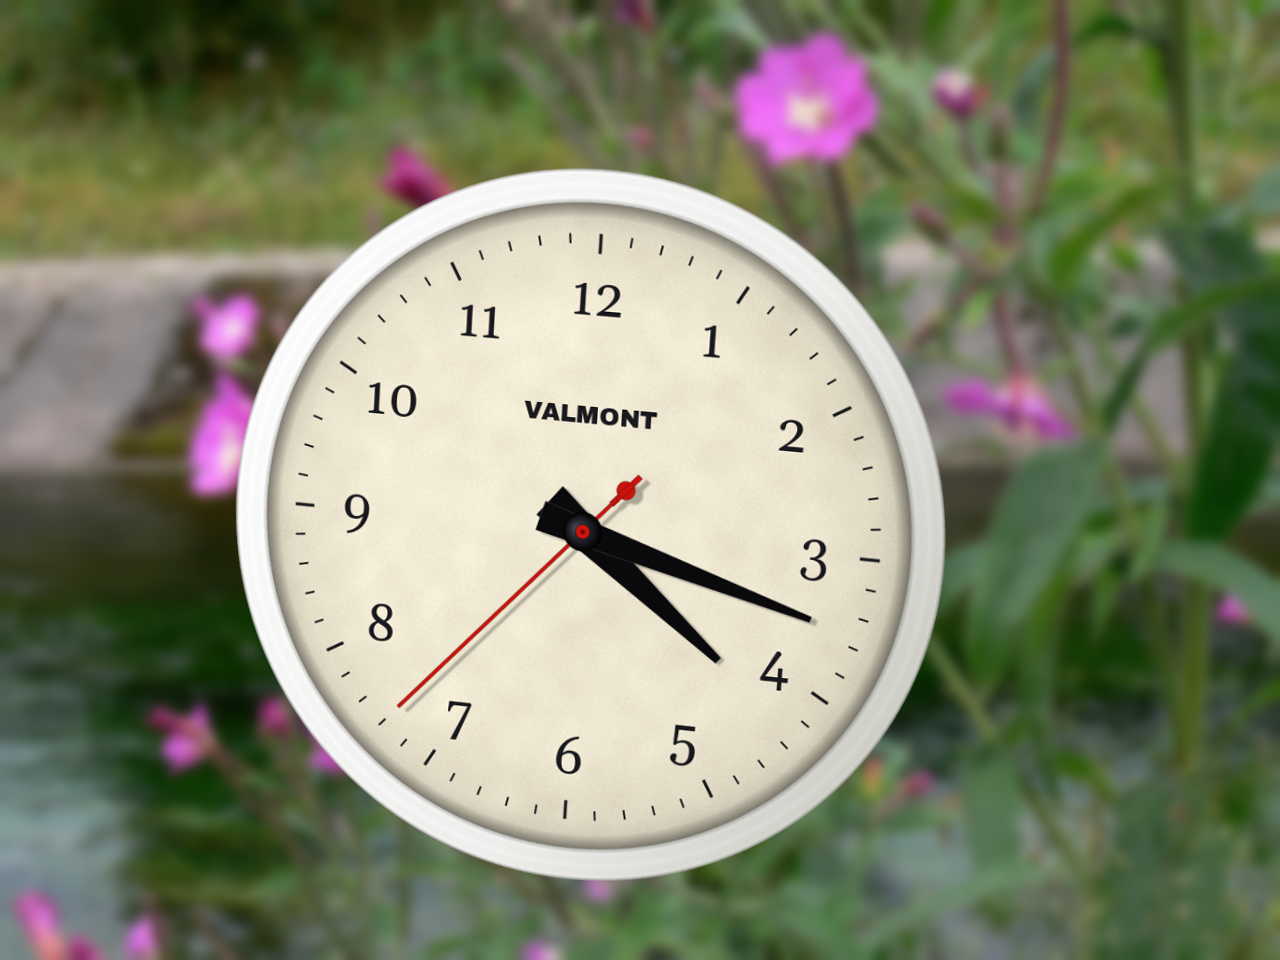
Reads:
4,17,37
